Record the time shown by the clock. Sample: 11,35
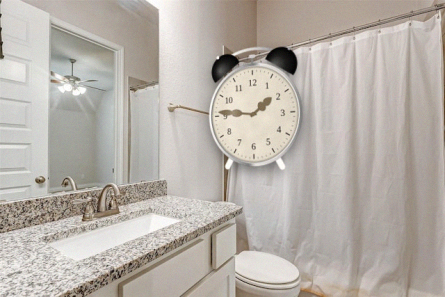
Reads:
1,46
